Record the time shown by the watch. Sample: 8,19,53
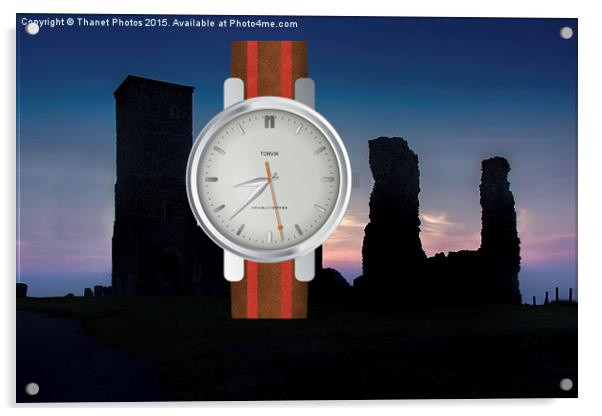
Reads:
8,37,28
